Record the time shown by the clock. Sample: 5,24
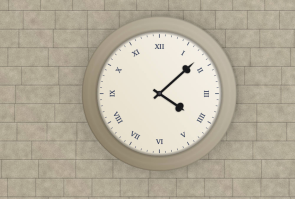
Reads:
4,08
